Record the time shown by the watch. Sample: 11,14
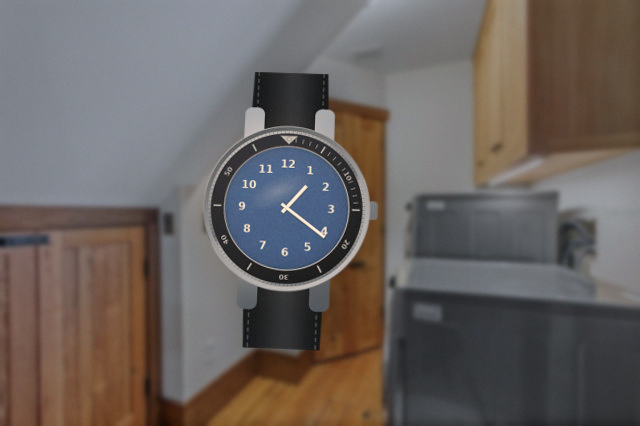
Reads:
1,21
